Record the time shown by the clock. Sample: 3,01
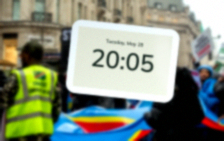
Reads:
20,05
